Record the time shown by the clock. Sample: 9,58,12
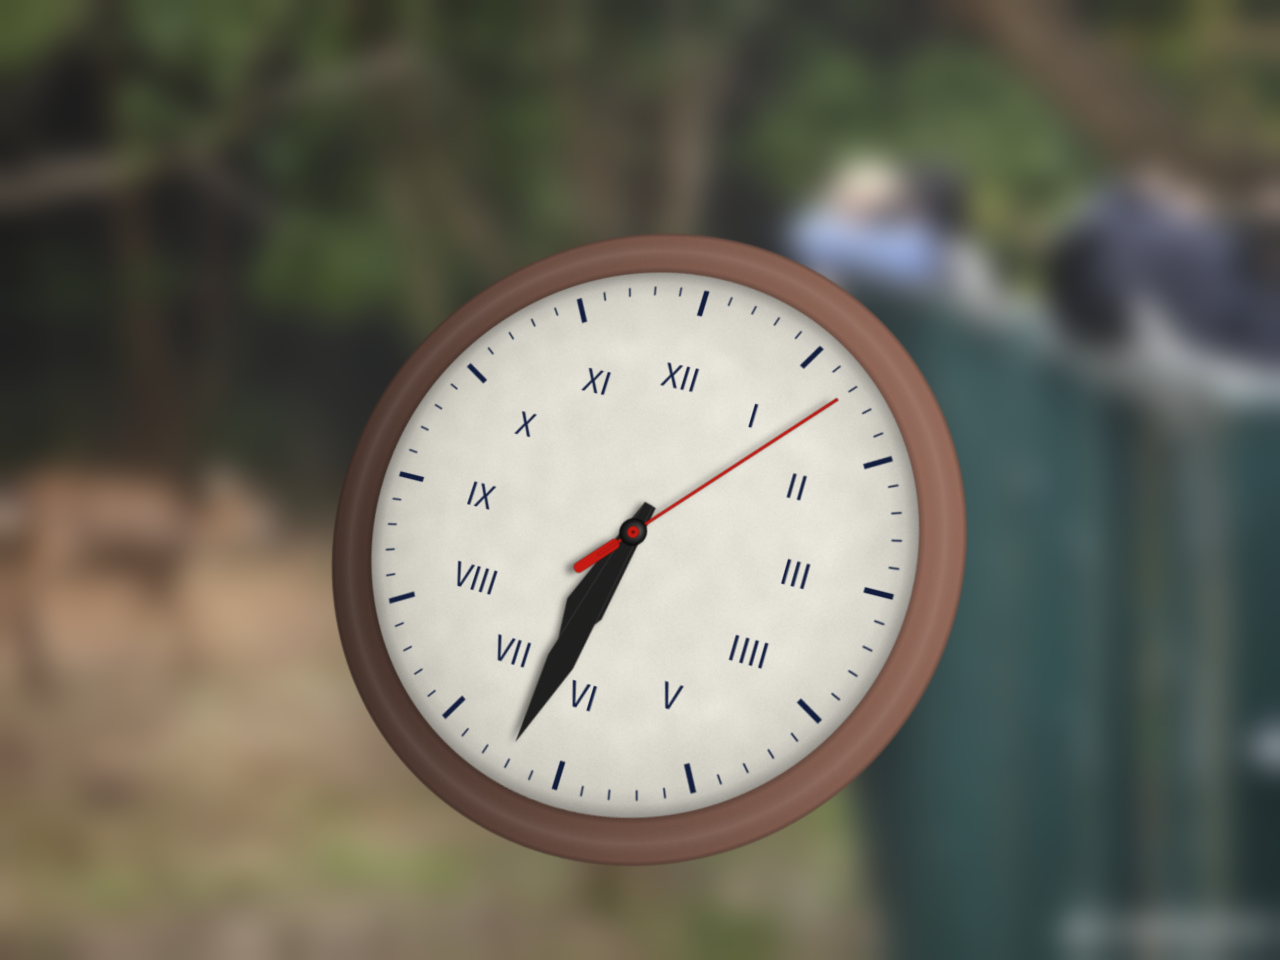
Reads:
6,32,07
